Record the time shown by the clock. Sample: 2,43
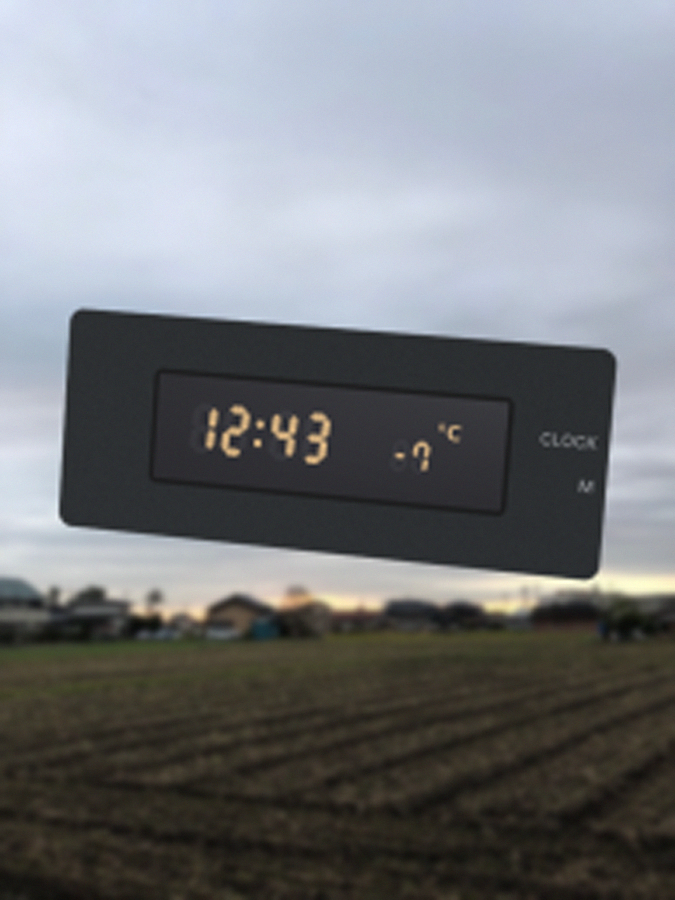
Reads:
12,43
